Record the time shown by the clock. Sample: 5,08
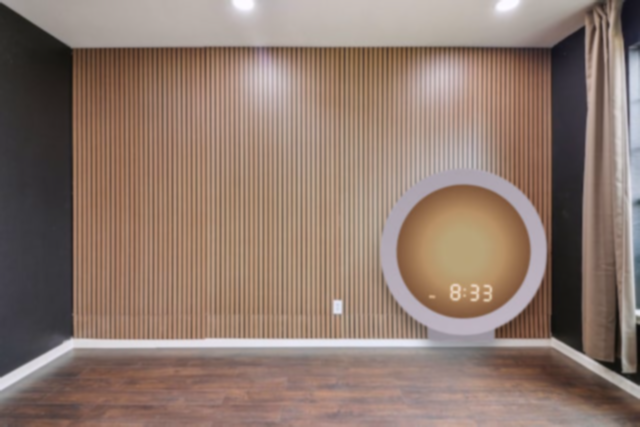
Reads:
8,33
